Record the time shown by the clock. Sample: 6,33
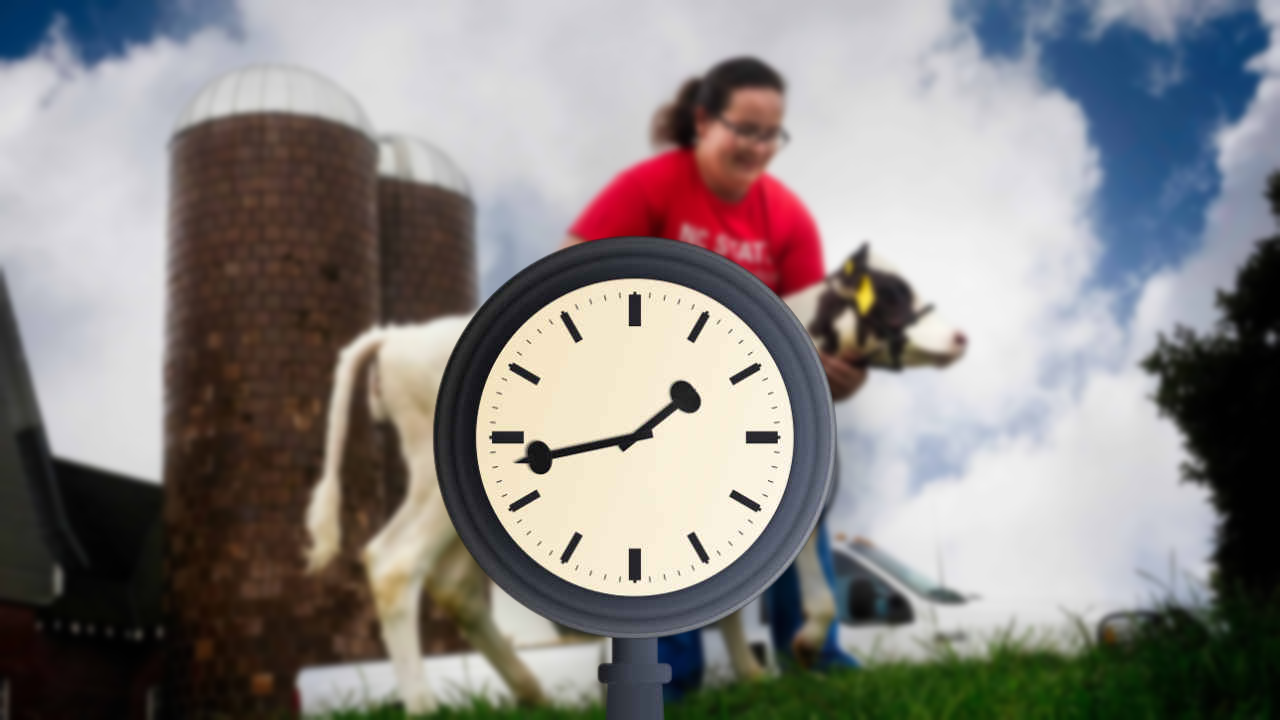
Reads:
1,43
